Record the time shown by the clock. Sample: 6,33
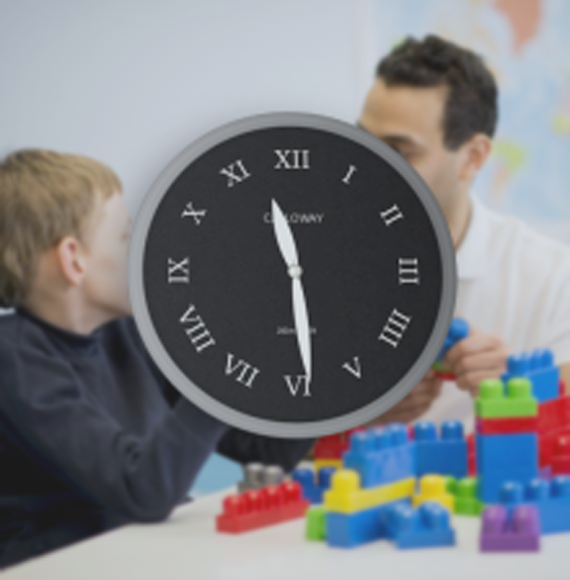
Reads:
11,29
